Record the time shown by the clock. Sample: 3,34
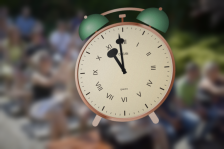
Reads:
10,59
